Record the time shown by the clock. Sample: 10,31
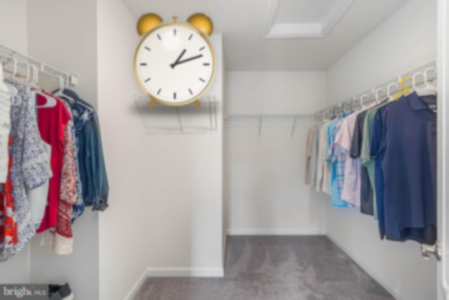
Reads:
1,12
